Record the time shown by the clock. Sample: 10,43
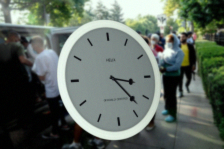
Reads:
3,23
